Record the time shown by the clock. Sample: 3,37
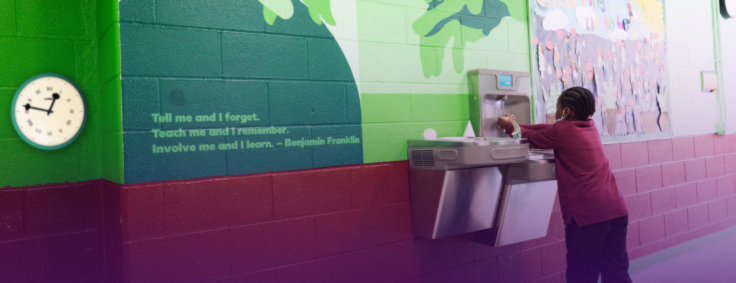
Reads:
12,47
